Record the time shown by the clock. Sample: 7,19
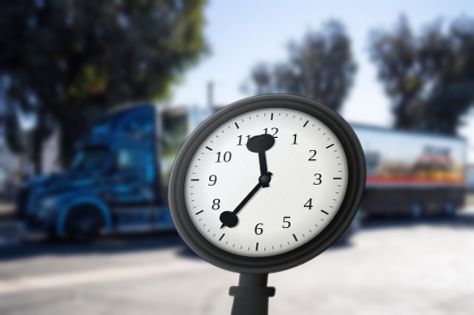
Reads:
11,36
